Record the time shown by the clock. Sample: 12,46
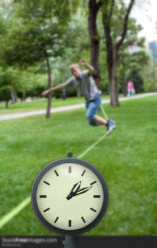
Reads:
1,11
